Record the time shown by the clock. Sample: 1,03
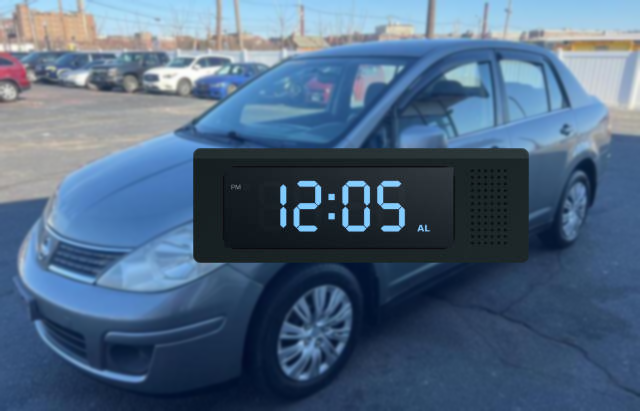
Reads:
12,05
